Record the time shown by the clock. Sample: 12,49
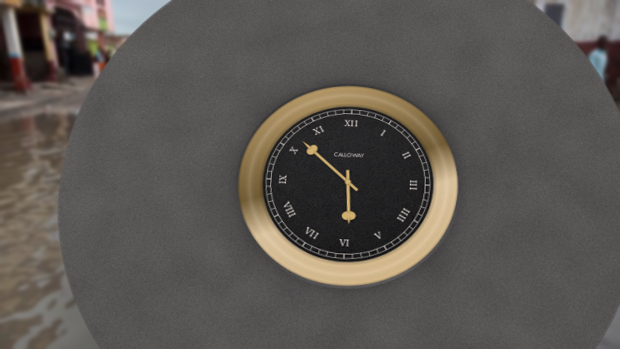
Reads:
5,52
